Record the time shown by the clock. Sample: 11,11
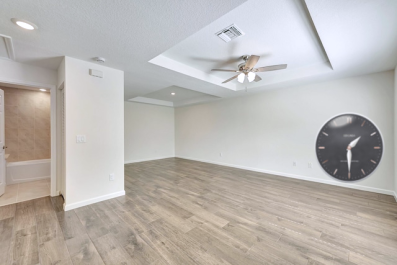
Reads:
1,30
